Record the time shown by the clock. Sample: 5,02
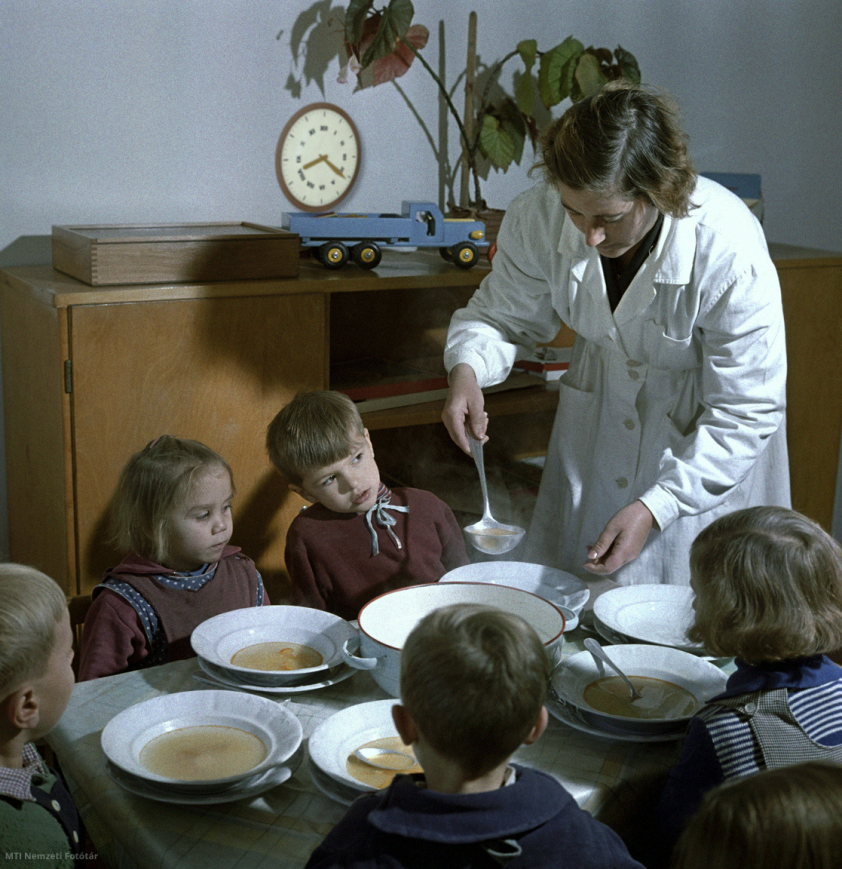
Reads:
8,21
